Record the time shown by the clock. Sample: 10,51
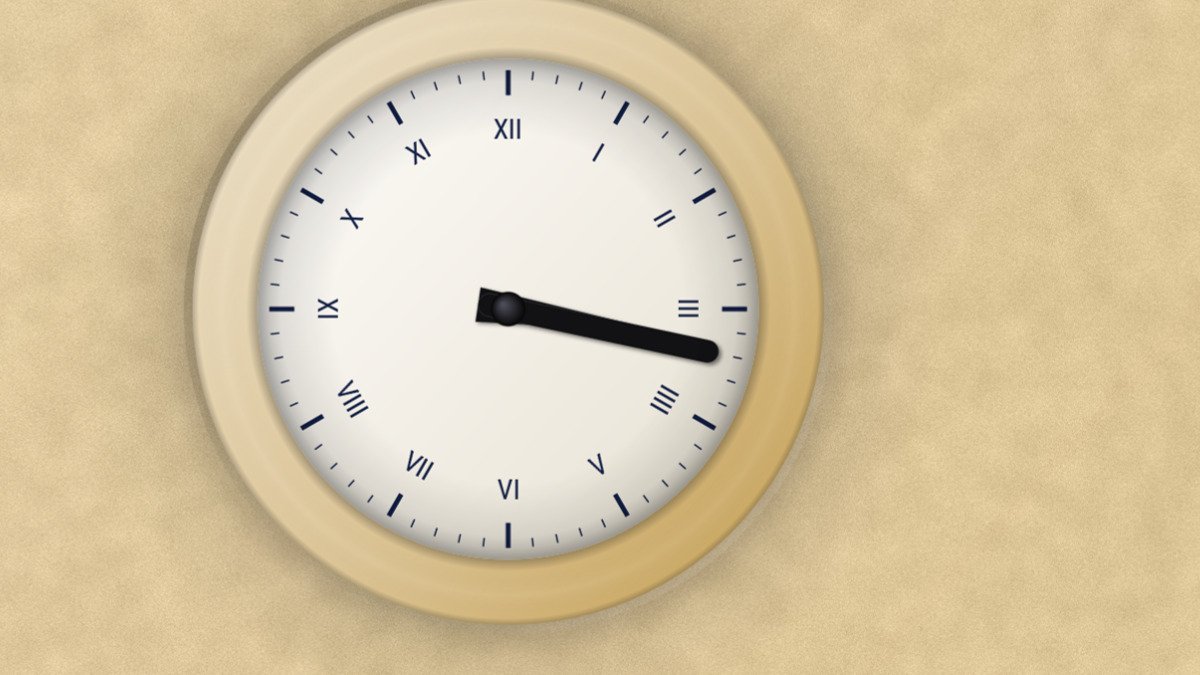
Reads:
3,17
